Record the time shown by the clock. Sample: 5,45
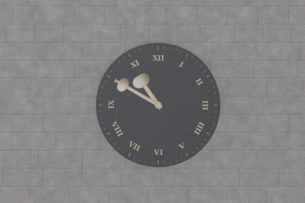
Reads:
10,50
